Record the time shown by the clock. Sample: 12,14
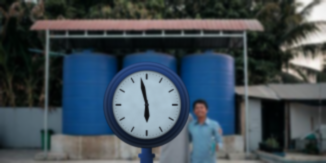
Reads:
5,58
